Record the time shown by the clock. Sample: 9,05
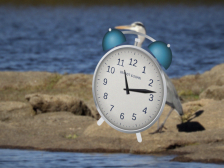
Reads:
11,13
